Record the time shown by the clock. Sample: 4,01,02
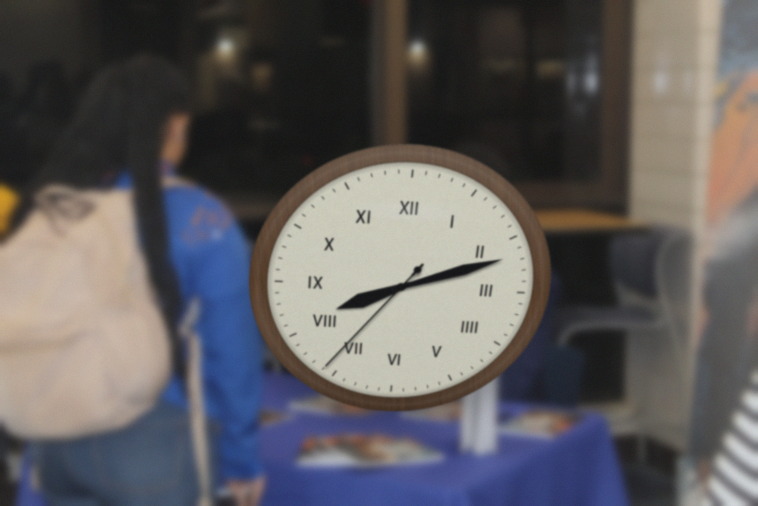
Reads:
8,11,36
